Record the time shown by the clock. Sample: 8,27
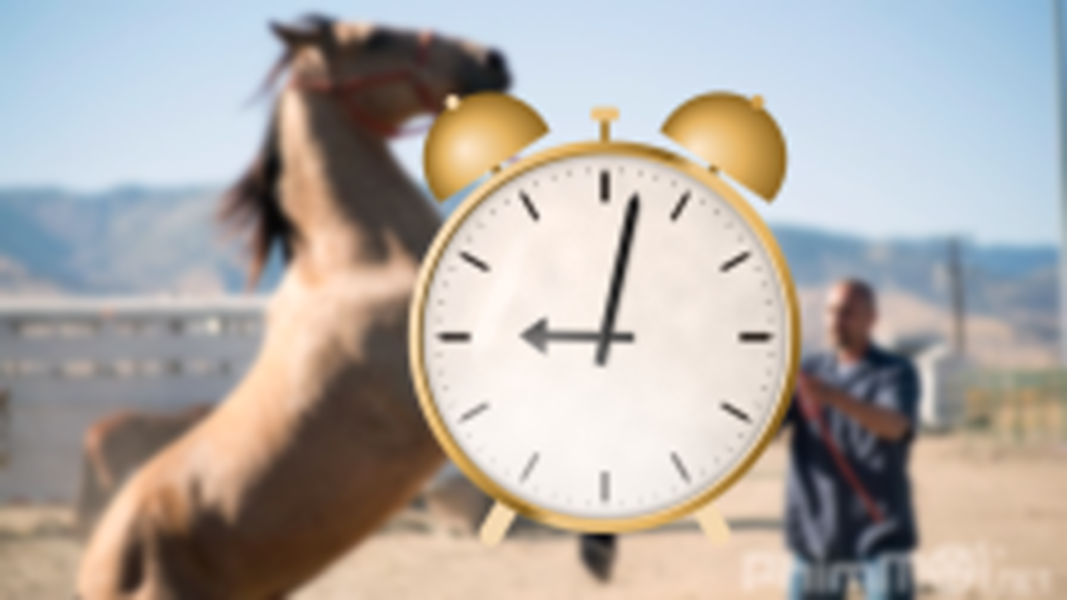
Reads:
9,02
